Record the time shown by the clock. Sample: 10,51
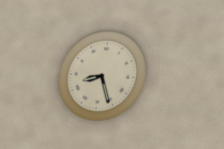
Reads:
8,26
